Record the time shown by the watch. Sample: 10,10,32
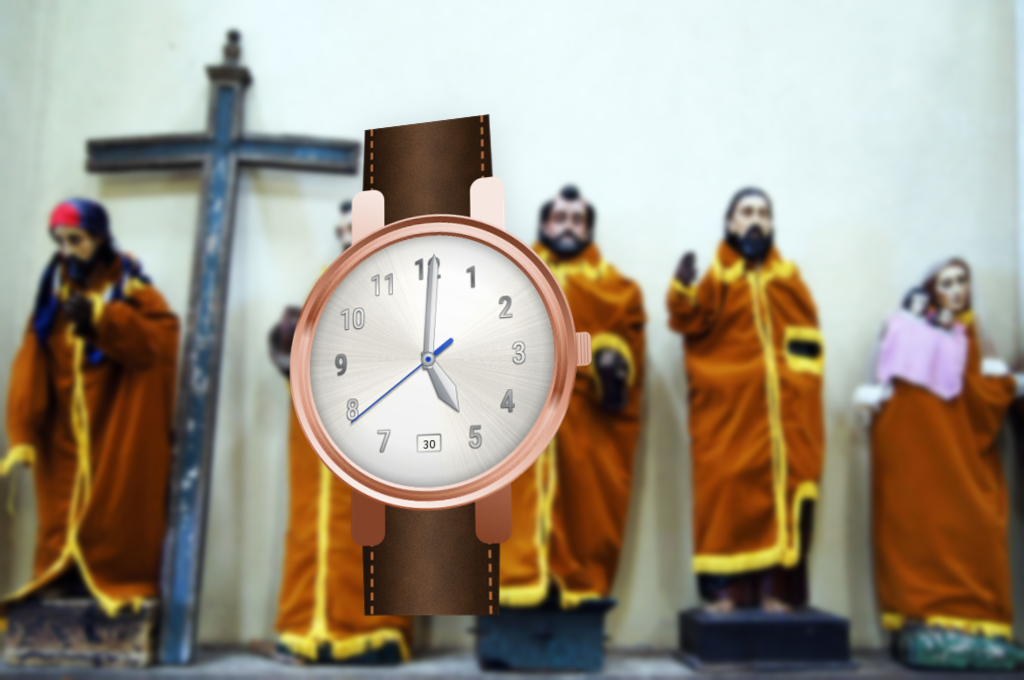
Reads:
5,00,39
